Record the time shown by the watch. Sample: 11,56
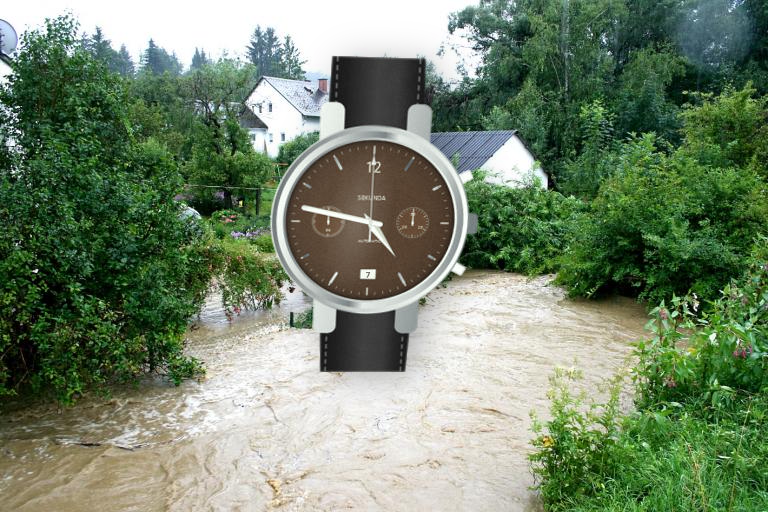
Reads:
4,47
